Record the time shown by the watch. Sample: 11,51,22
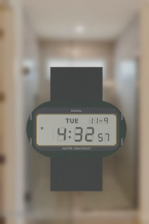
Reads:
4,32,57
